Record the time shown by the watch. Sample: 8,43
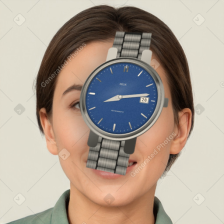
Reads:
8,13
